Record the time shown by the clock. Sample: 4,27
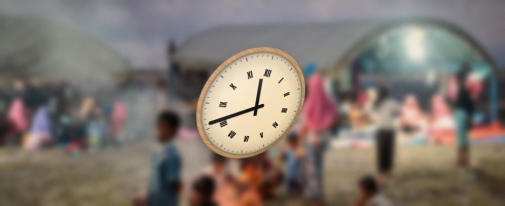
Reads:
11,41
